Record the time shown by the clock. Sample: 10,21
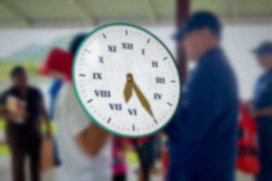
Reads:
6,25
